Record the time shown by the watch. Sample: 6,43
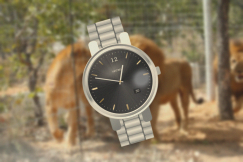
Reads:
12,49
